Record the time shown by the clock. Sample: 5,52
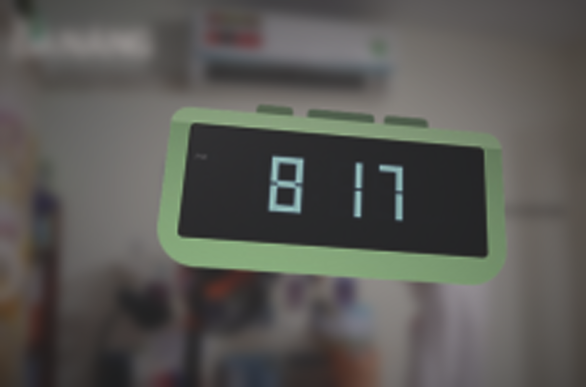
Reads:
8,17
